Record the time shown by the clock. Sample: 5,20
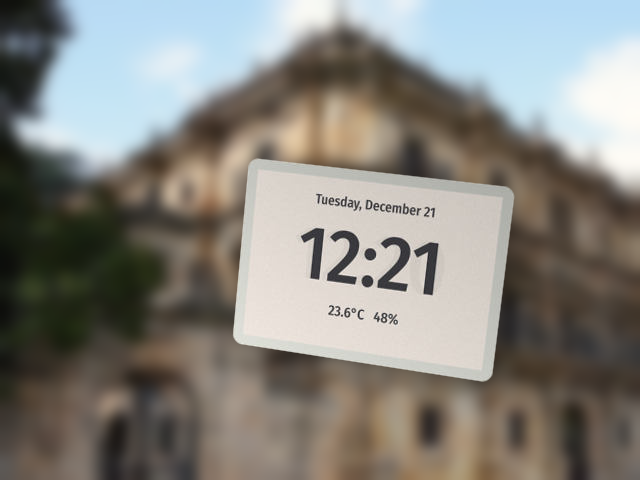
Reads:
12,21
